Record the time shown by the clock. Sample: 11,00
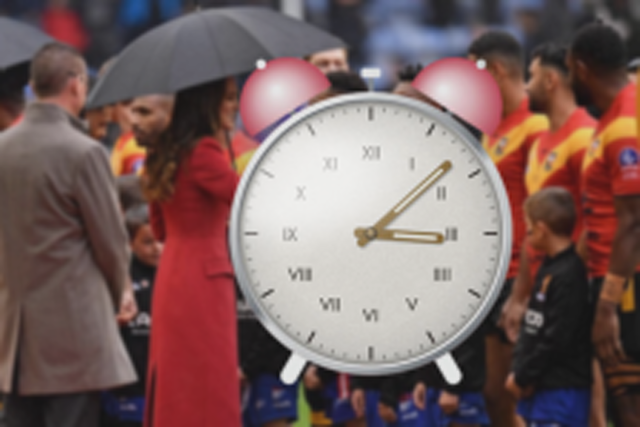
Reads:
3,08
